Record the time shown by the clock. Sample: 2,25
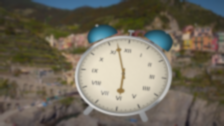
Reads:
5,57
